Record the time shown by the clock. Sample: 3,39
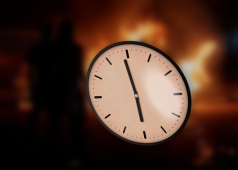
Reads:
5,59
